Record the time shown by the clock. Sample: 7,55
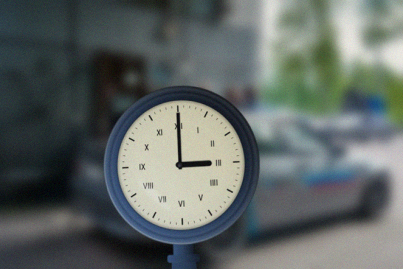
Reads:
3,00
